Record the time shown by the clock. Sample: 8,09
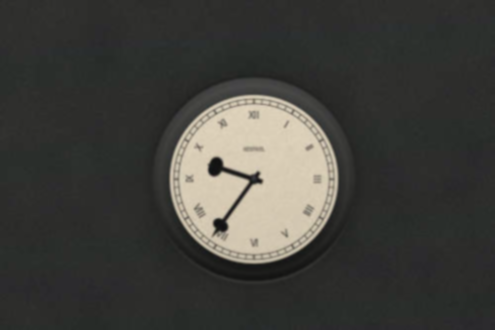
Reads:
9,36
